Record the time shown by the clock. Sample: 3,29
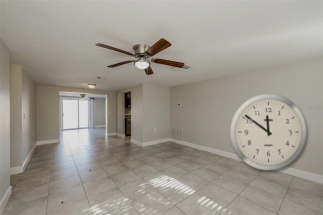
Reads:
11,51
